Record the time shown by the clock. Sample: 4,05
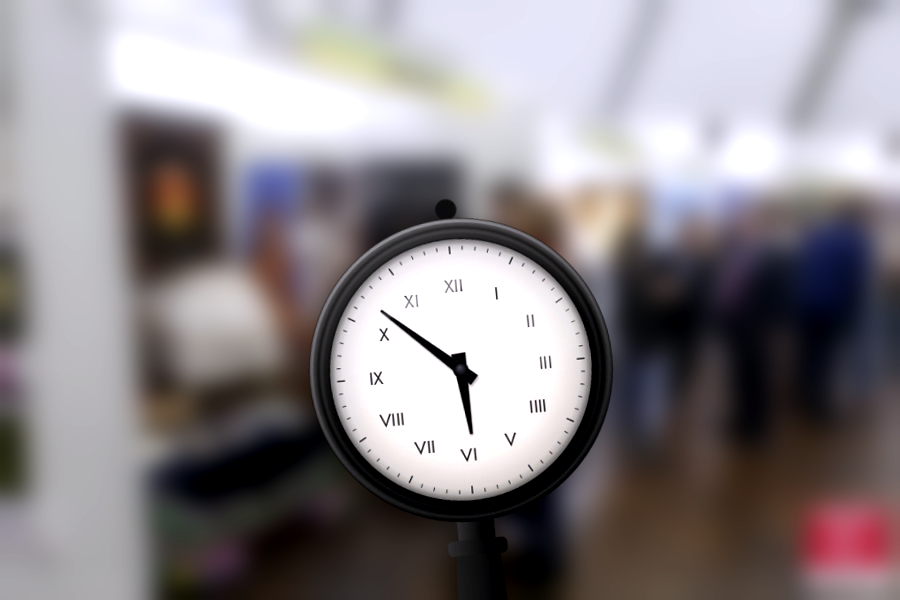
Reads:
5,52
